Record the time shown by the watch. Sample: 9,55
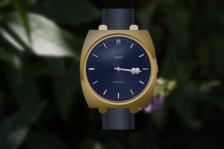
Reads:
3,16
